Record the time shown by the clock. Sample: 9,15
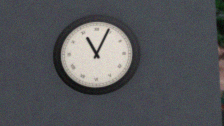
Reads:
11,04
